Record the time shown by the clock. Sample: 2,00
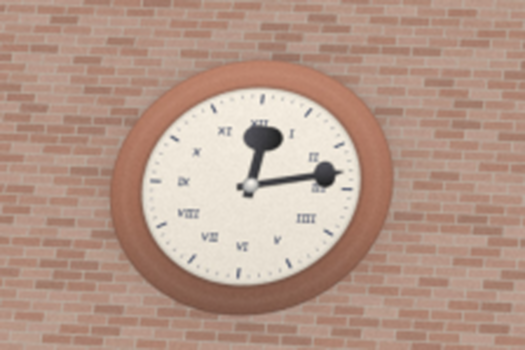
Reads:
12,13
